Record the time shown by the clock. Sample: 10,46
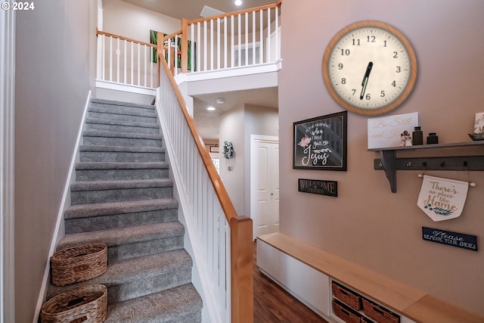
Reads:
6,32
